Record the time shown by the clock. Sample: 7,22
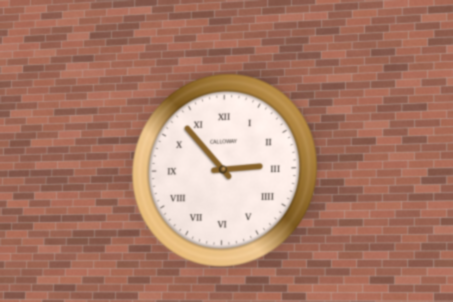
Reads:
2,53
